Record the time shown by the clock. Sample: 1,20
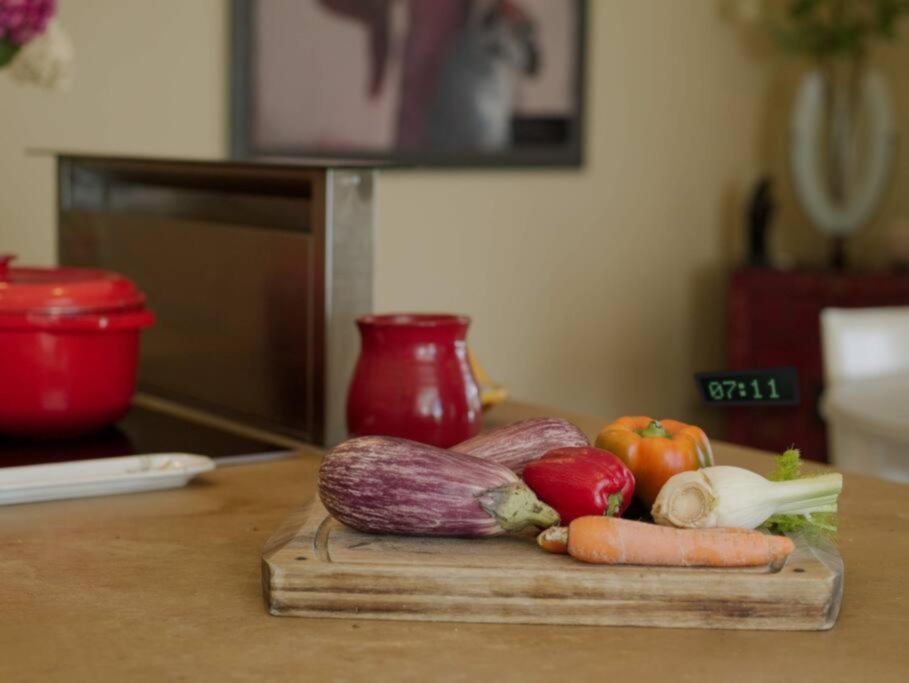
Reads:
7,11
